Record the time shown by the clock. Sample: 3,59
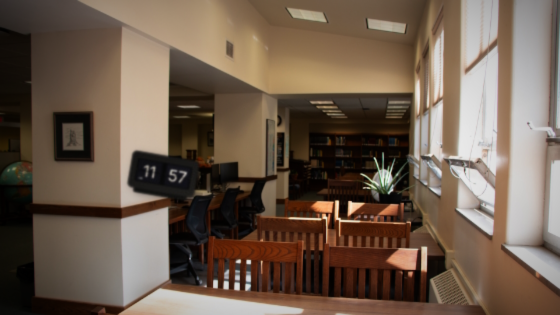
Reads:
11,57
